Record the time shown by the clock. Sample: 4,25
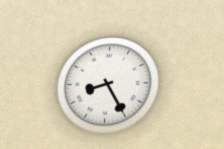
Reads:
8,25
